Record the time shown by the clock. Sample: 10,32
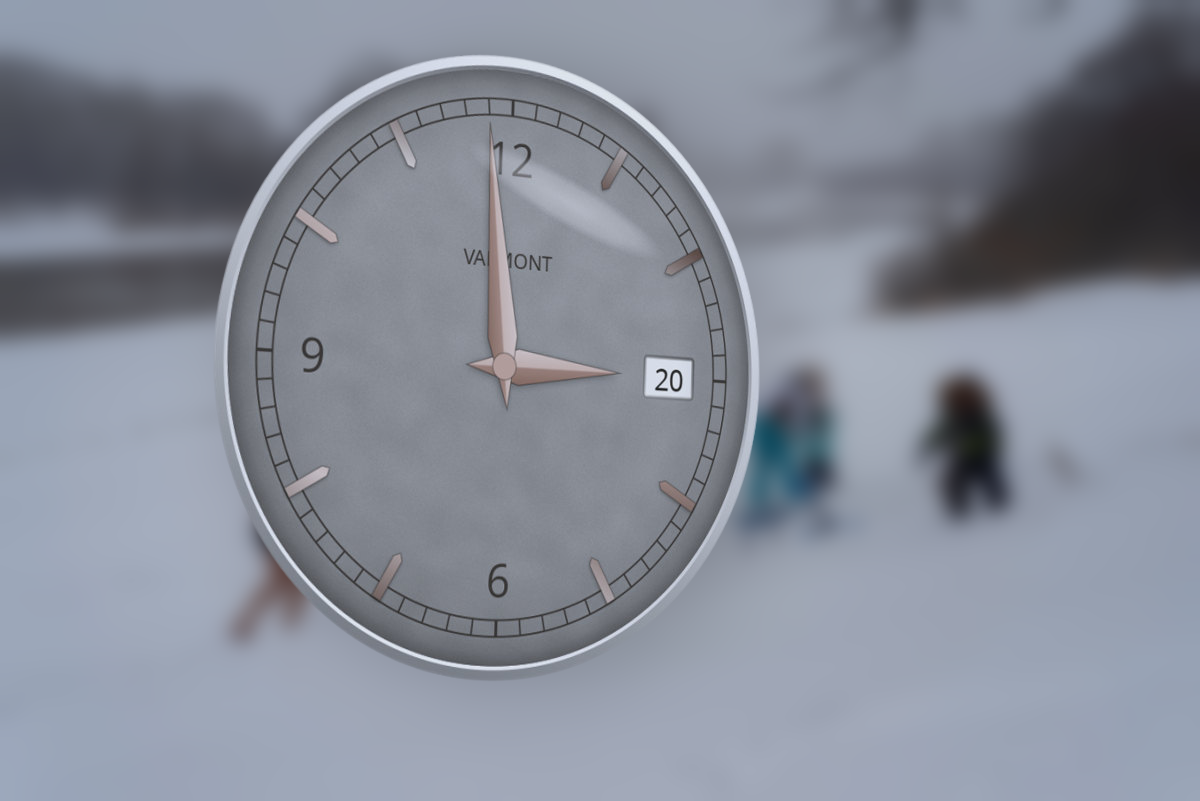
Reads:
2,59
